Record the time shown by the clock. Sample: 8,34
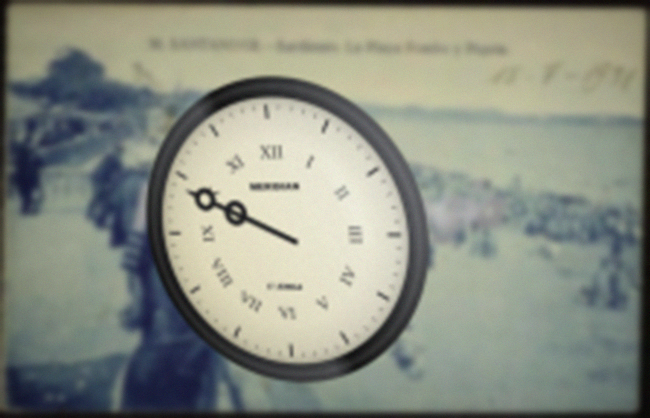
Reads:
9,49
